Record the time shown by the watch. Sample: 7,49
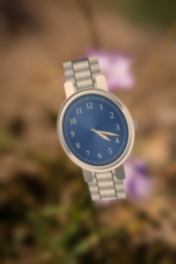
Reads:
4,18
